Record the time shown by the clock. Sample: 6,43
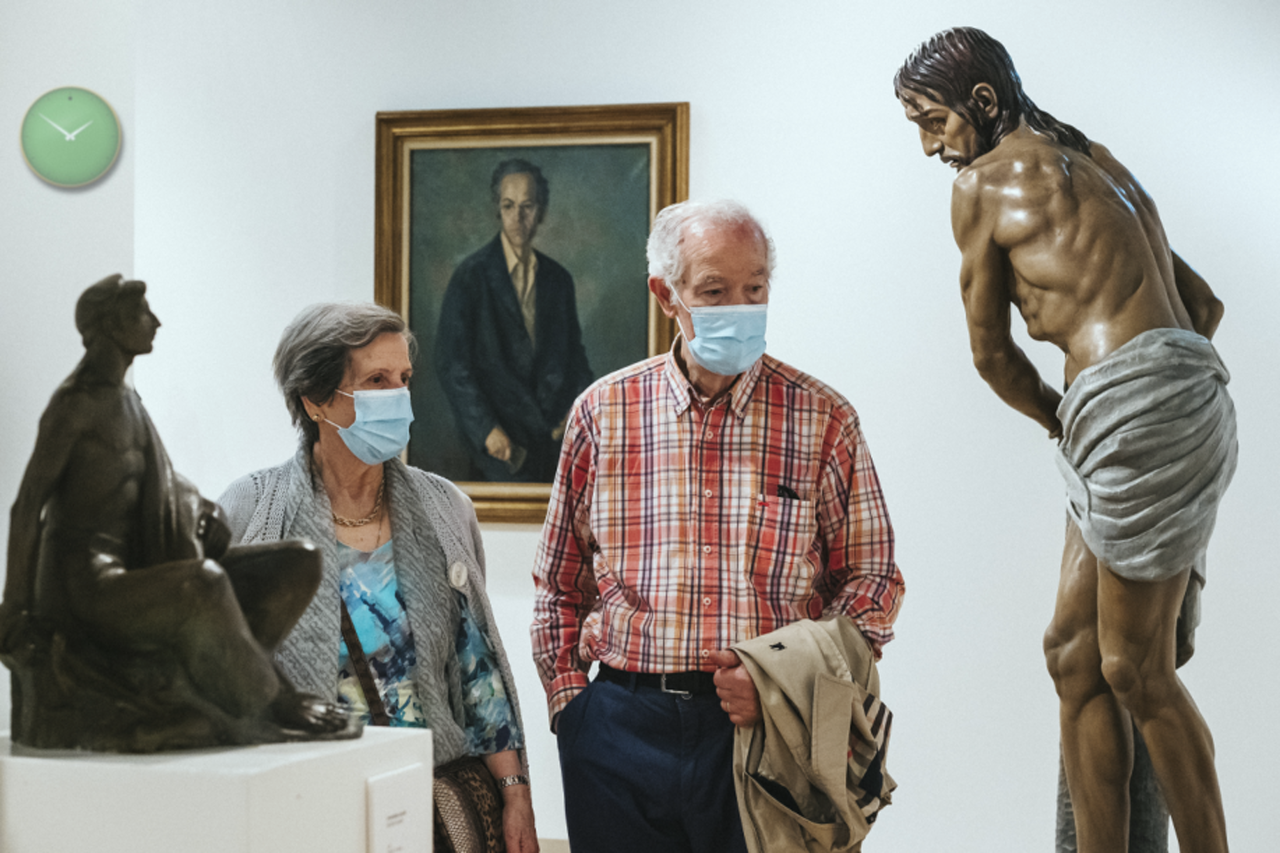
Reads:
1,51
